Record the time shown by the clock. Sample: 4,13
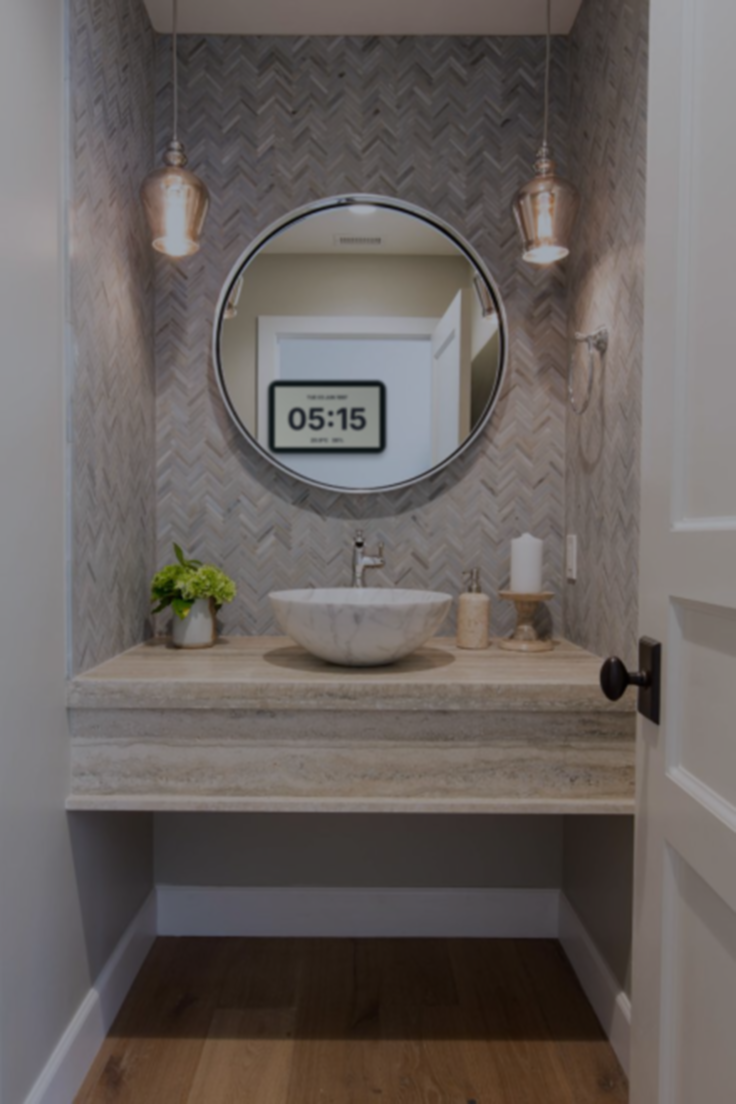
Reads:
5,15
